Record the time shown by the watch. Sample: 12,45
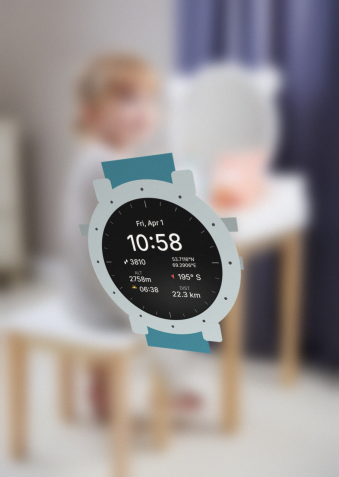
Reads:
10,58
